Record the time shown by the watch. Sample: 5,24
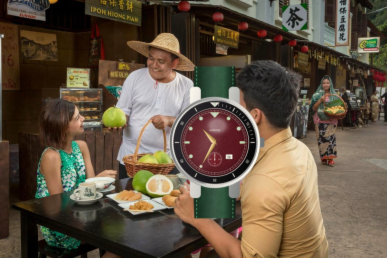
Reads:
10,35
